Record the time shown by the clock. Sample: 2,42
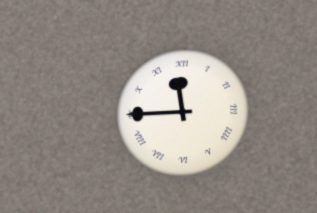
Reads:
11,45
